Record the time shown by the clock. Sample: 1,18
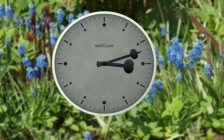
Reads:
3,12
